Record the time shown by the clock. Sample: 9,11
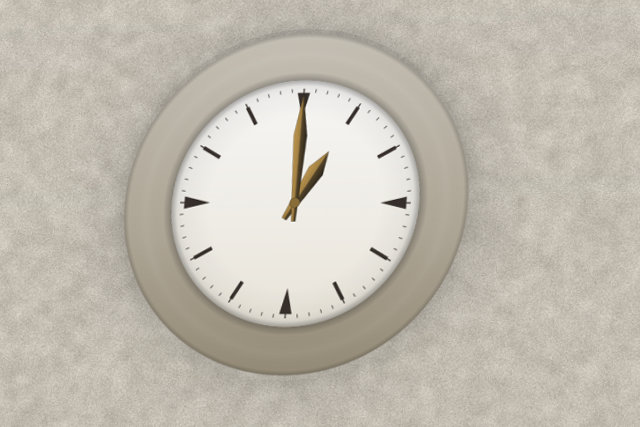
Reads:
1,00
